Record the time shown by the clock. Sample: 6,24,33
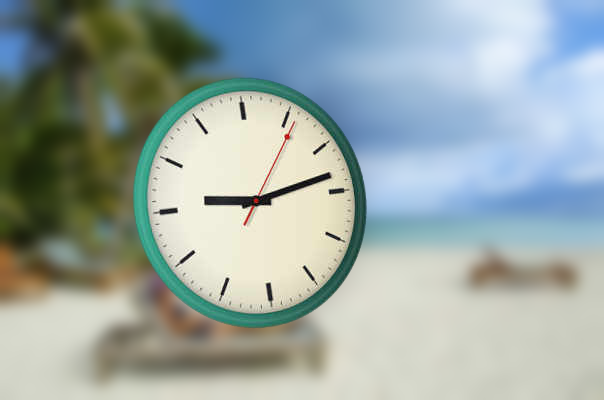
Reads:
9,13,06
